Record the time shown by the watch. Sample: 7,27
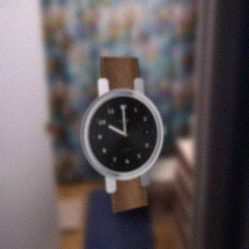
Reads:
10,00
